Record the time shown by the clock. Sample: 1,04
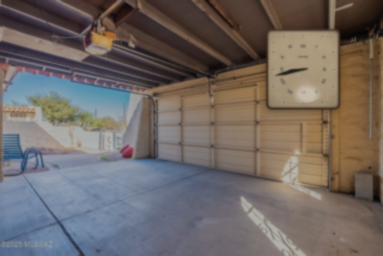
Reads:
8,43
